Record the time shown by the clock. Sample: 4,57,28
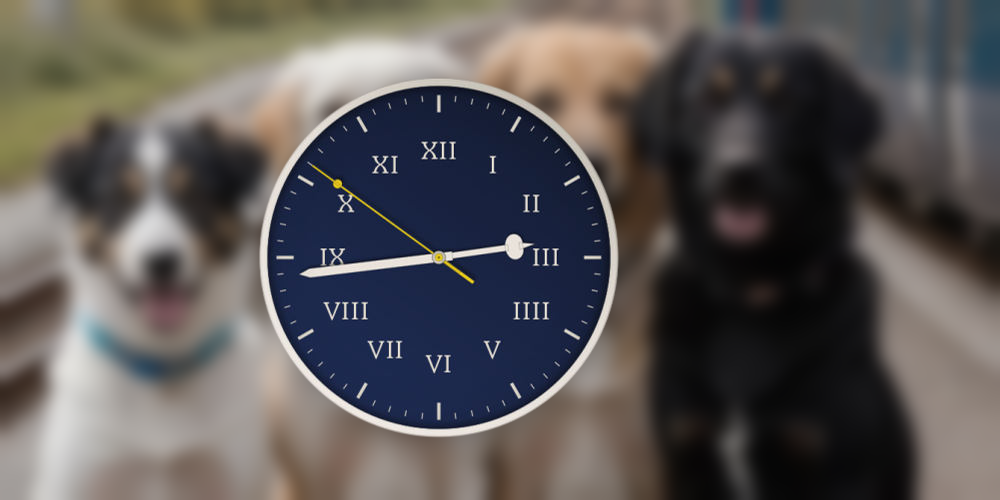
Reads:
2,43,51
